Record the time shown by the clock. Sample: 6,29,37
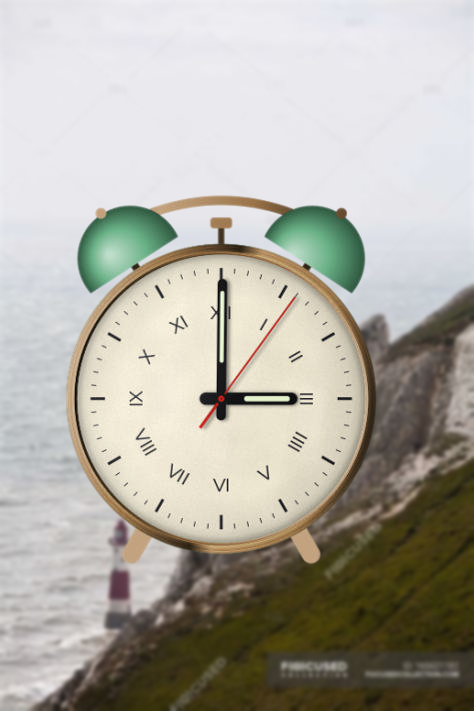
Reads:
3,00,06
